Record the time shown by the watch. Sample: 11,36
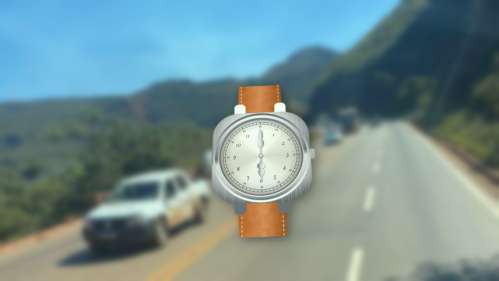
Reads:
6,00
